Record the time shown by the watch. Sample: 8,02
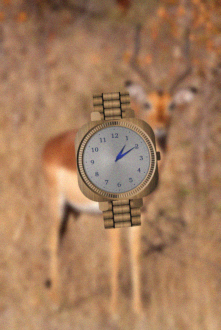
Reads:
1,10
